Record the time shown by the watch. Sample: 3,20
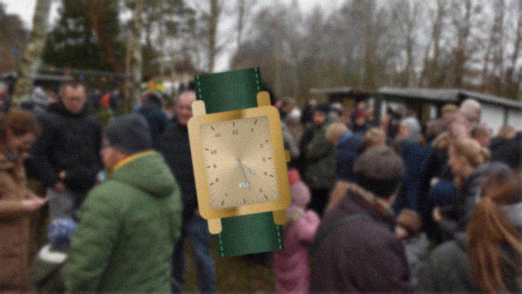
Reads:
4,28
